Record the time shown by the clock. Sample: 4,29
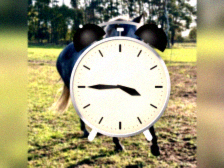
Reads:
3,45
